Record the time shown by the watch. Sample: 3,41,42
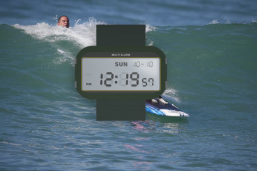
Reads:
12,19,57
